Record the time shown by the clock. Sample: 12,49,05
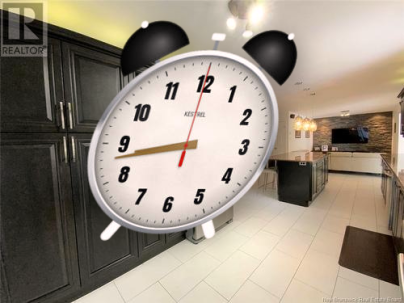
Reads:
8,43,00
